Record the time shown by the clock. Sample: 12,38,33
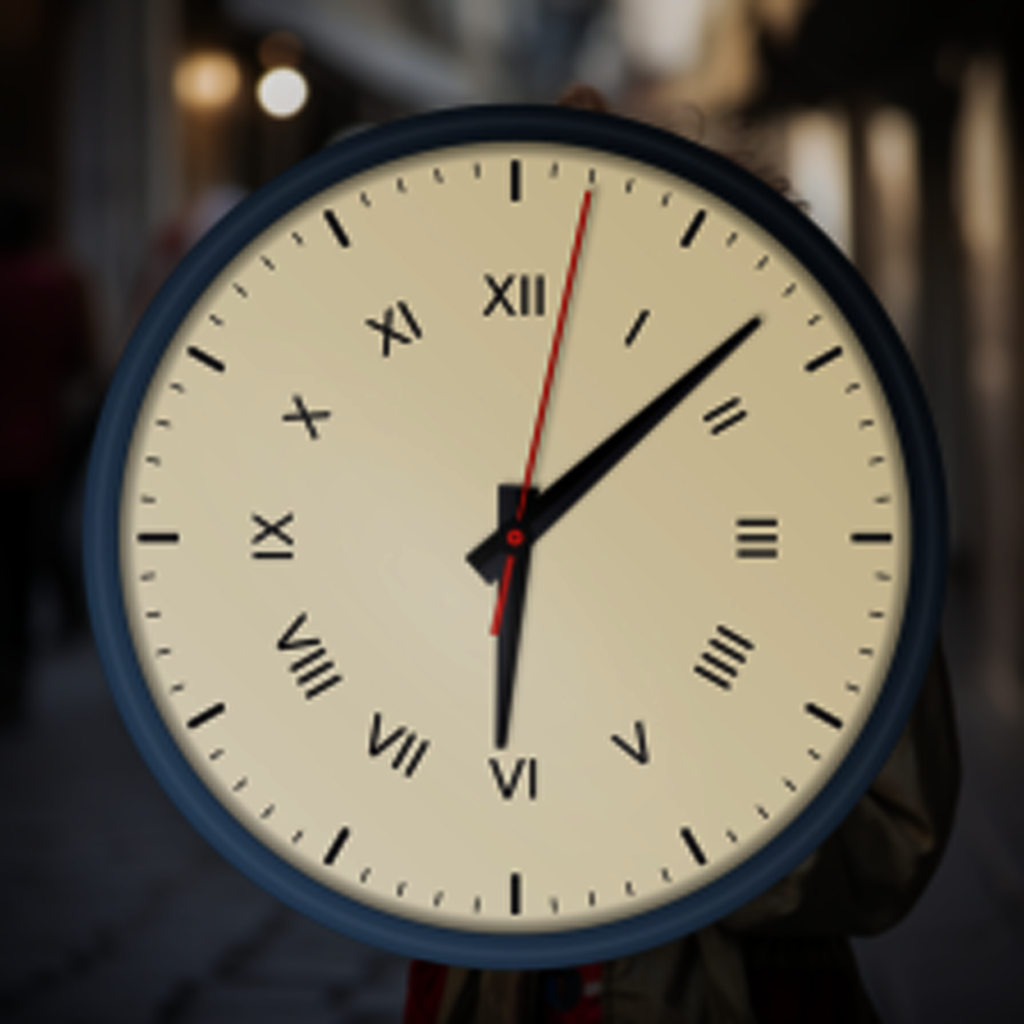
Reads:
6,08,02
